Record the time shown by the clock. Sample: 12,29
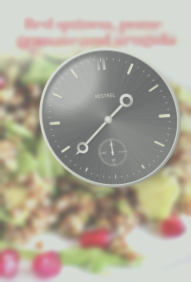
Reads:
1,38
